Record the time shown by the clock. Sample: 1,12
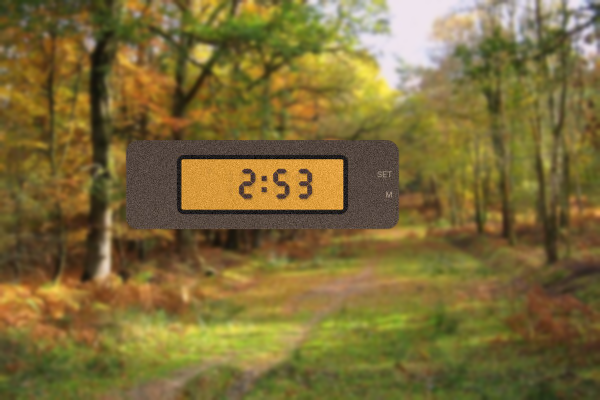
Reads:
2,53
